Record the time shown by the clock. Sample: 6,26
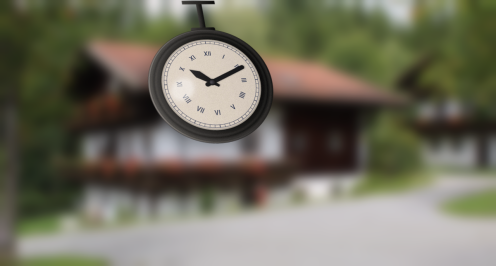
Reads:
10,11
